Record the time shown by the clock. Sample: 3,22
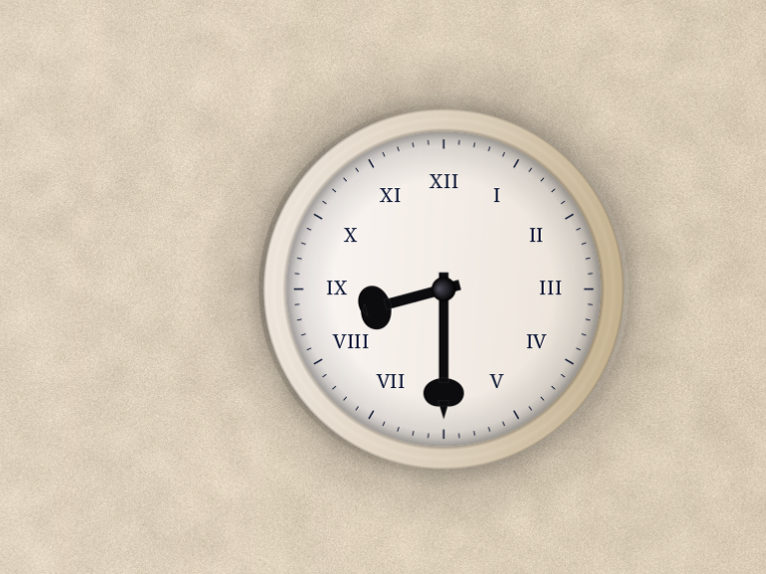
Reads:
8,30
